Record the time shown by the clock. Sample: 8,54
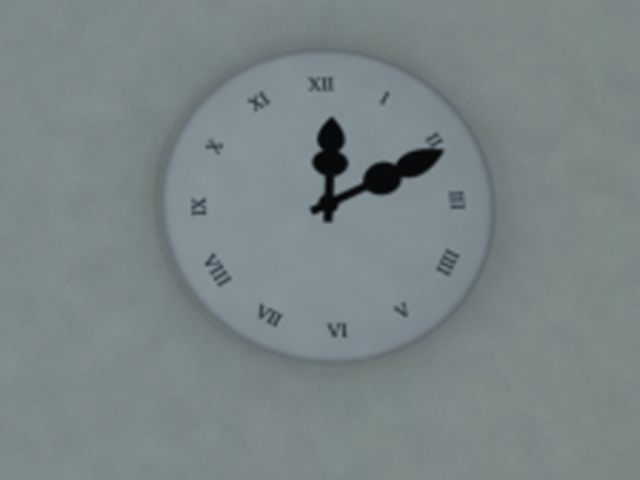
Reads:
12,11
